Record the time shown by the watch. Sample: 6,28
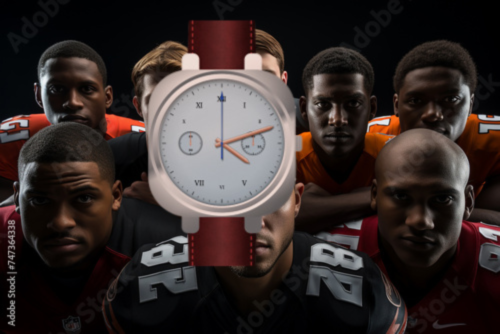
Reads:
4,12
